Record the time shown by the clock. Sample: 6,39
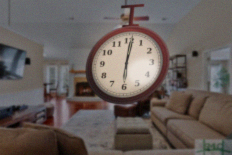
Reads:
6,01
